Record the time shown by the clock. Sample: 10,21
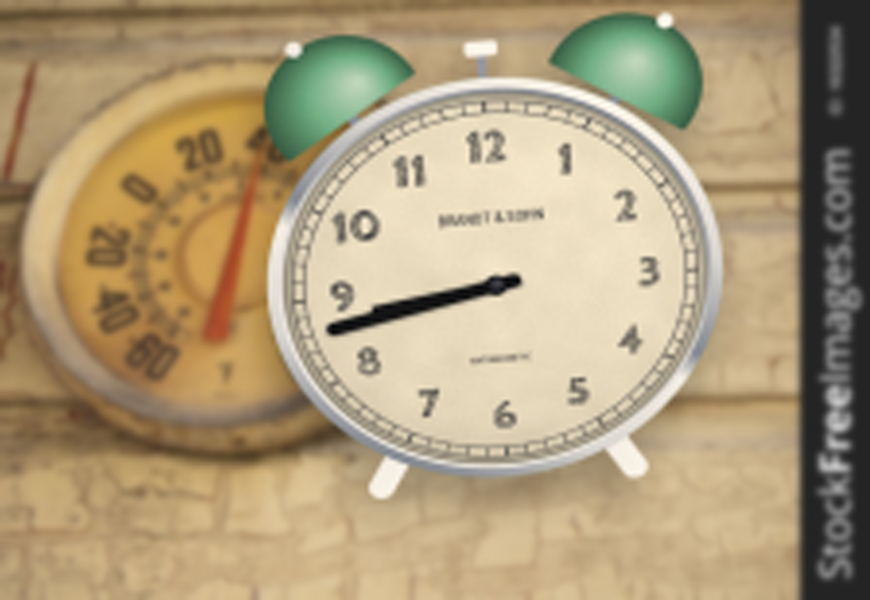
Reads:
8,43
